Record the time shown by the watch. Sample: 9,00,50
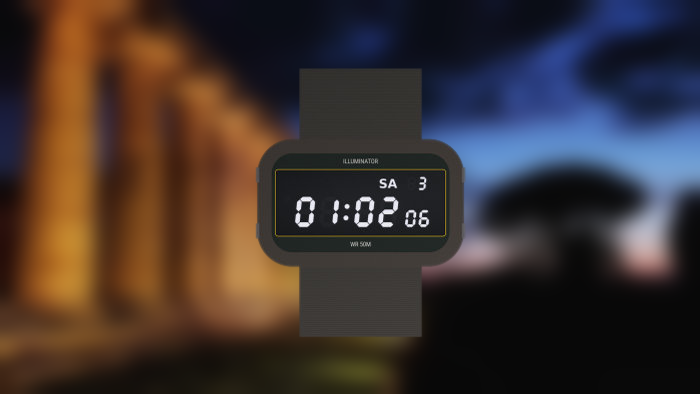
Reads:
1,02,06
